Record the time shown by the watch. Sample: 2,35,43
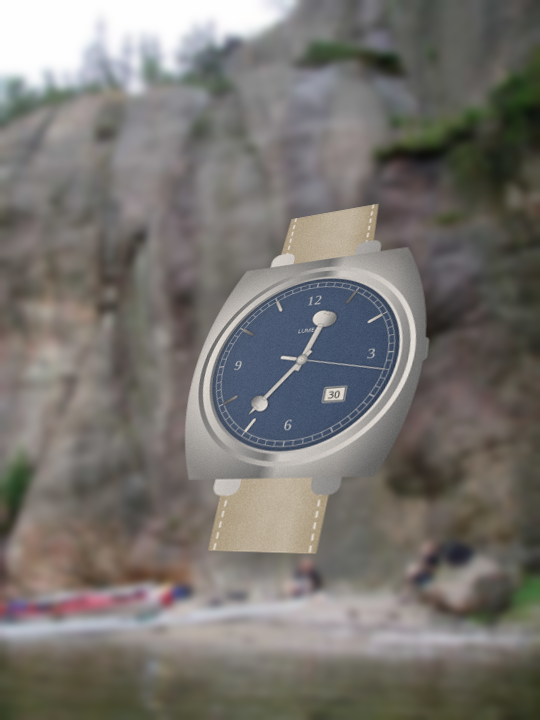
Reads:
12,36,17
